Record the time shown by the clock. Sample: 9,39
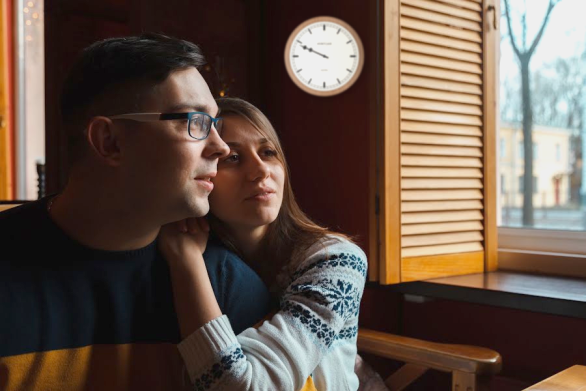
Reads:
9,49
